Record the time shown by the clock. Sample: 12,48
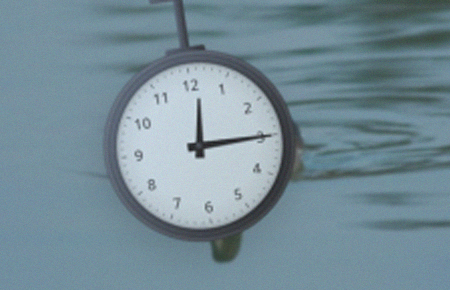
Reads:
12,15
